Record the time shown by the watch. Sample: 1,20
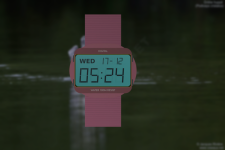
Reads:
5,24
